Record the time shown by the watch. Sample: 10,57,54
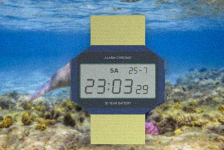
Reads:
23,03,29
